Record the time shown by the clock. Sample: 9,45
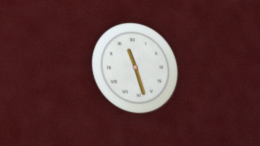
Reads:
11,28
